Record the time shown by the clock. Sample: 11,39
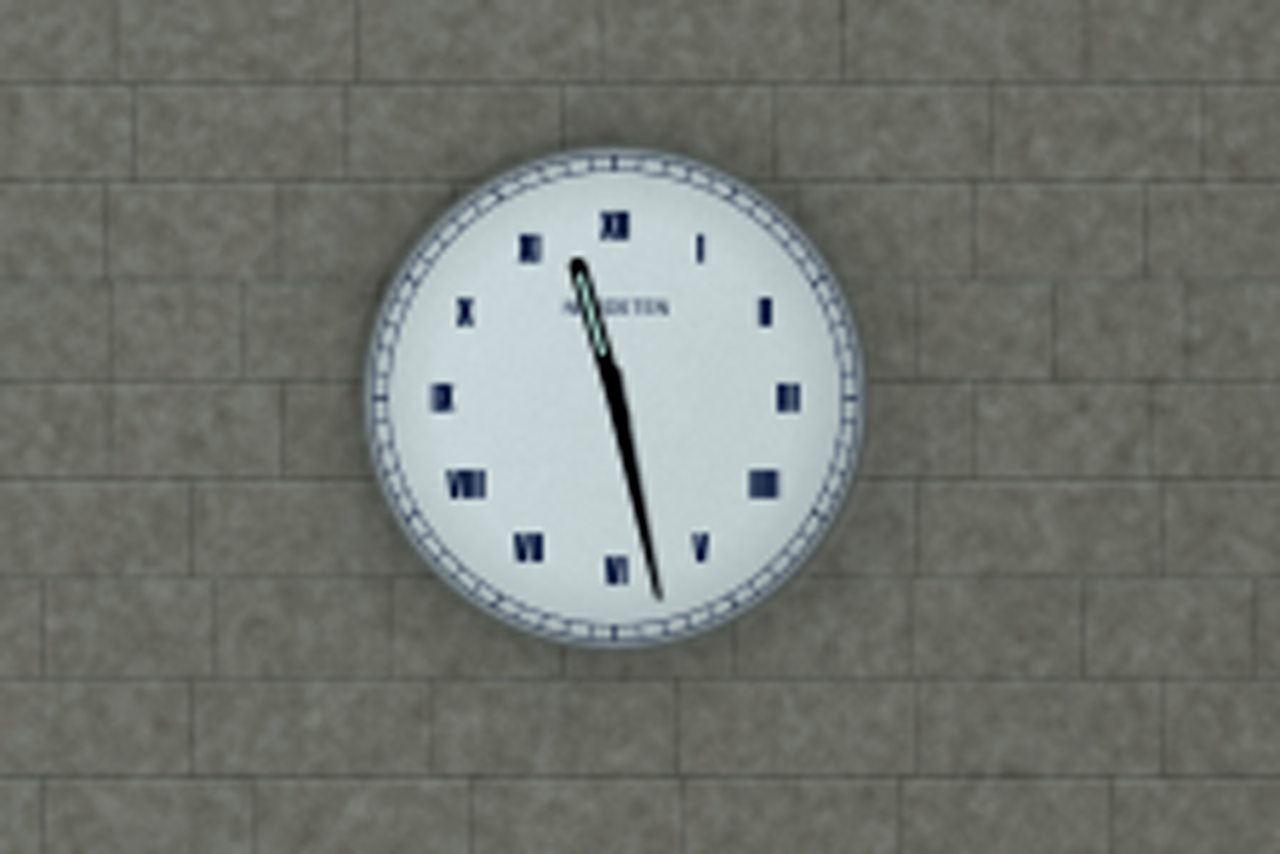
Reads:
11,28
